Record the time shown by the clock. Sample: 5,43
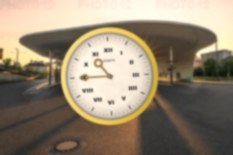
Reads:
10,45
